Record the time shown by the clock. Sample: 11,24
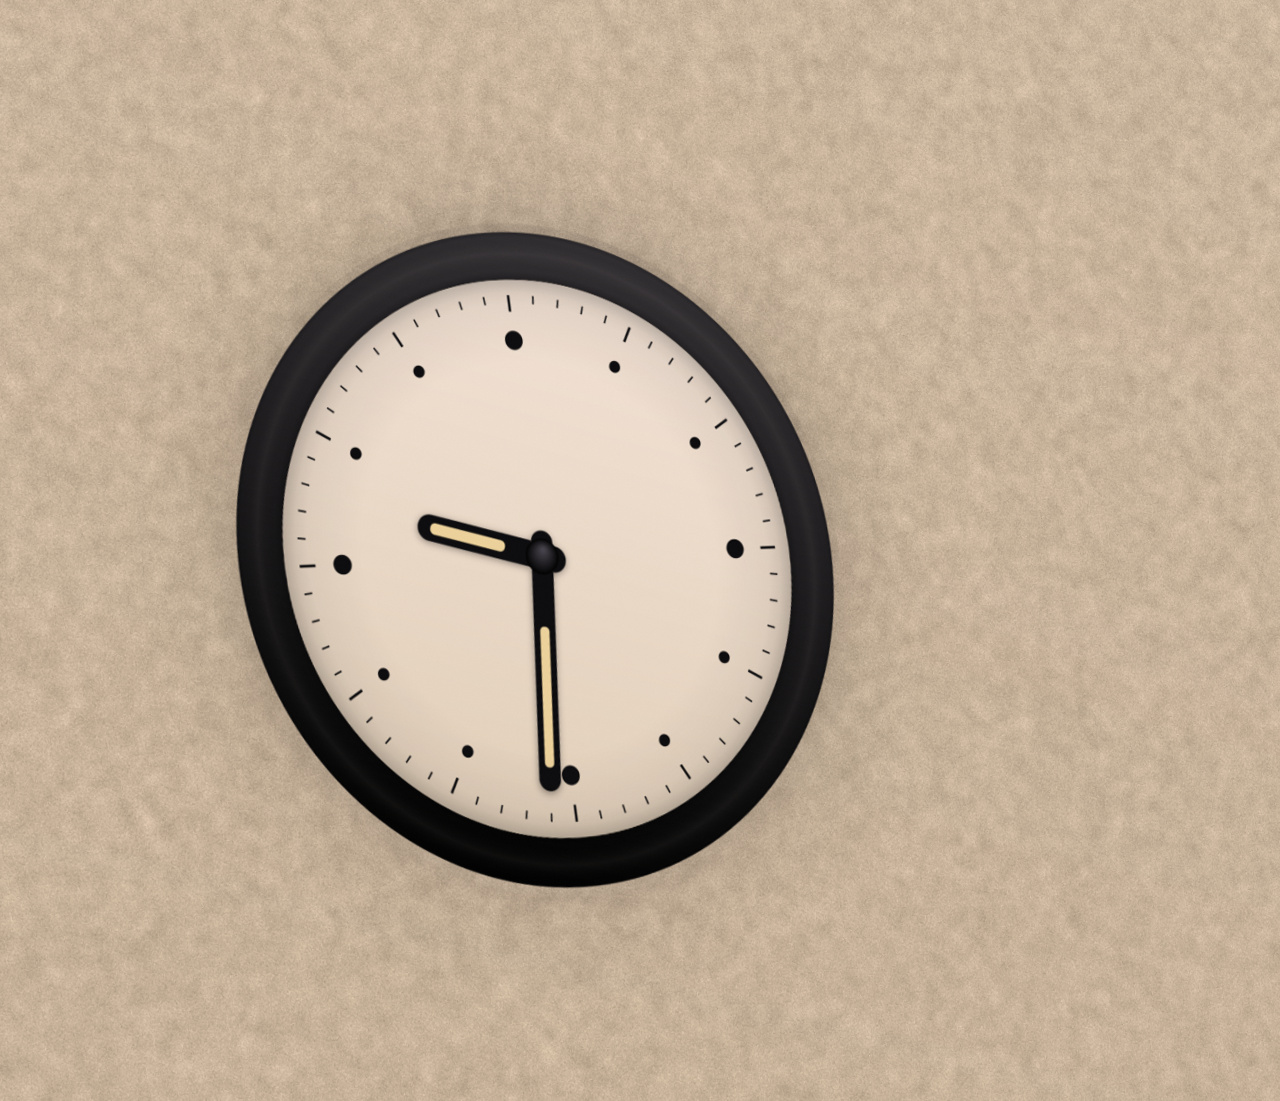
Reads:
9,31
